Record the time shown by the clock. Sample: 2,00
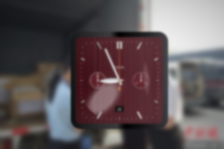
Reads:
8,56
